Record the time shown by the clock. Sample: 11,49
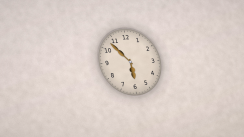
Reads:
5,53
